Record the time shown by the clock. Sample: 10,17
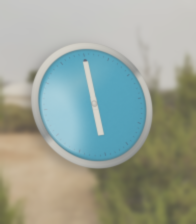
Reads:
6,00
